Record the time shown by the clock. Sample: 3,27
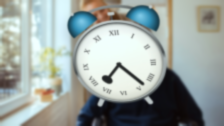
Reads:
7,23
